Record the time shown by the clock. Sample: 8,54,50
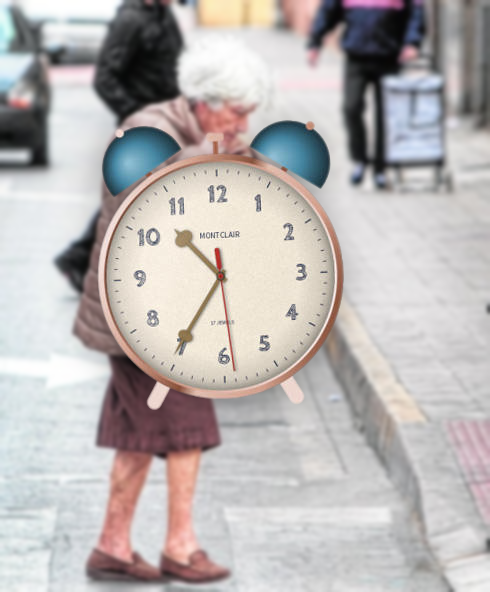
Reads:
10,35,29
